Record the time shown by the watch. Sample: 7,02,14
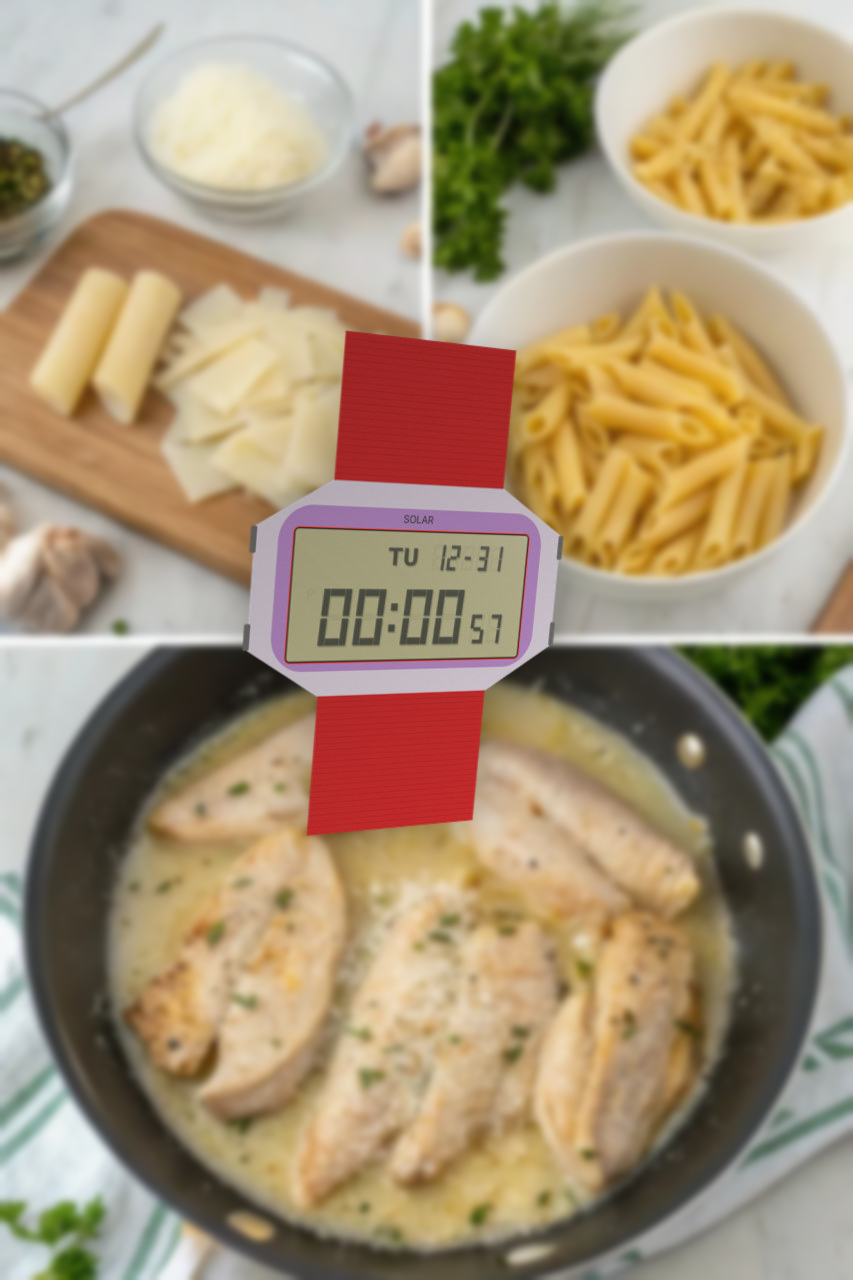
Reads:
0,00,57
